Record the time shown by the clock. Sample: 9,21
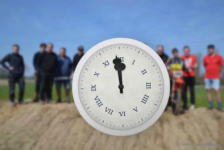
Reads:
11,59
